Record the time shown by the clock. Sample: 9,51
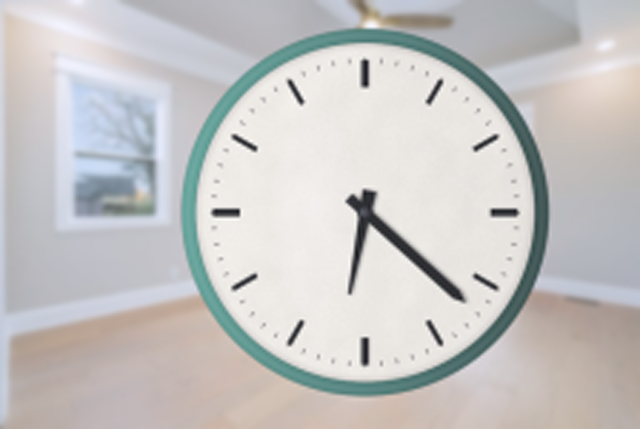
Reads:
6,22
